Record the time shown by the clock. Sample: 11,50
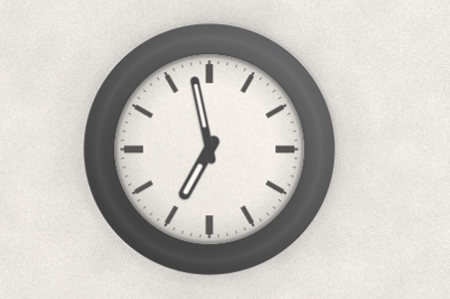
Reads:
6,58
